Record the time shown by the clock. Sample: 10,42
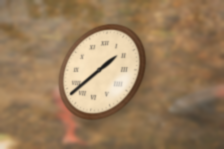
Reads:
1,38
